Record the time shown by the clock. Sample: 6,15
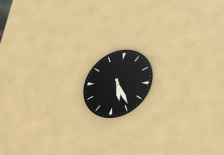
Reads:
5,24
